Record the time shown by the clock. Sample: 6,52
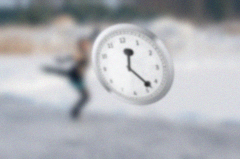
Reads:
12,23
